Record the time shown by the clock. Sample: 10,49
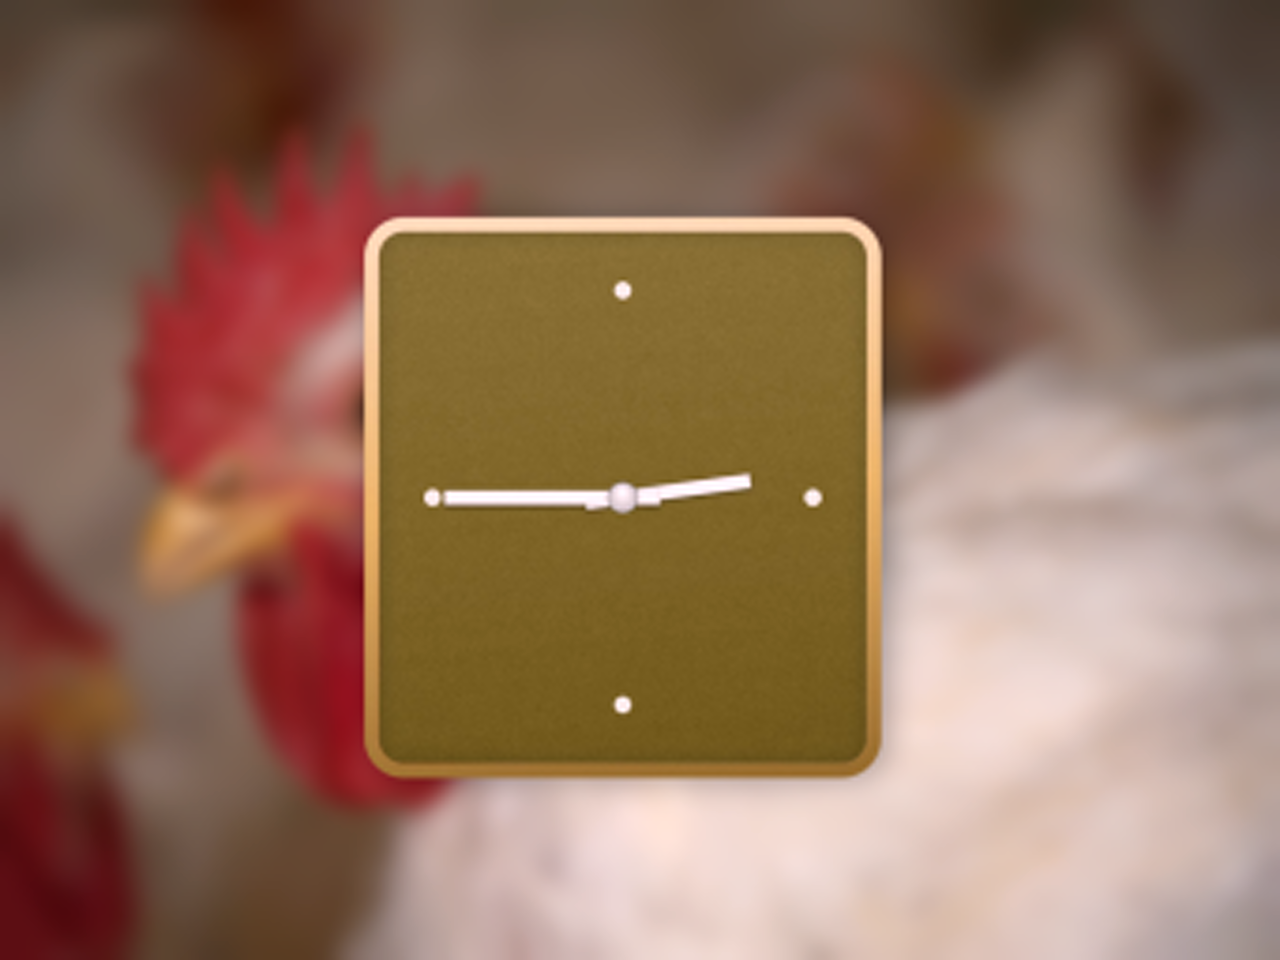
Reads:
2,45
